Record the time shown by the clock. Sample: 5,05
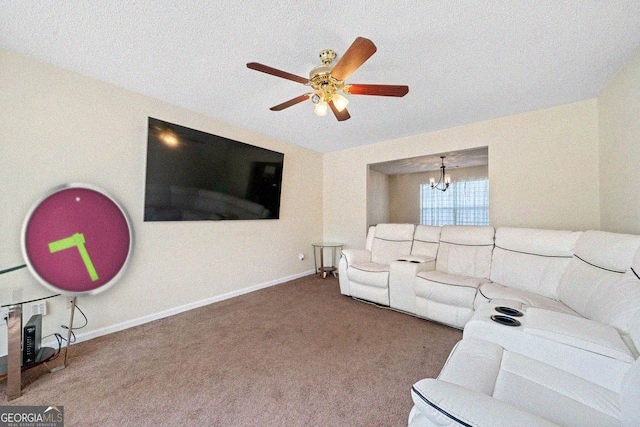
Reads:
8,26
